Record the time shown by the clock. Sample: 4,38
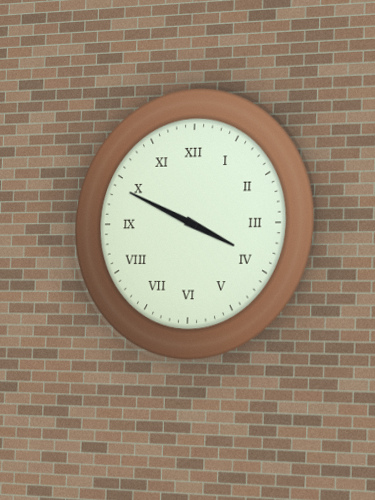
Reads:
3,49
